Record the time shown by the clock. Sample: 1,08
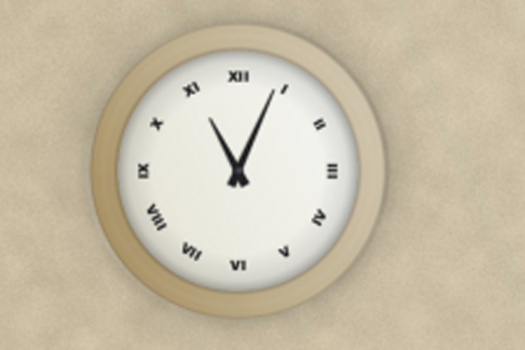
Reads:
11,04
